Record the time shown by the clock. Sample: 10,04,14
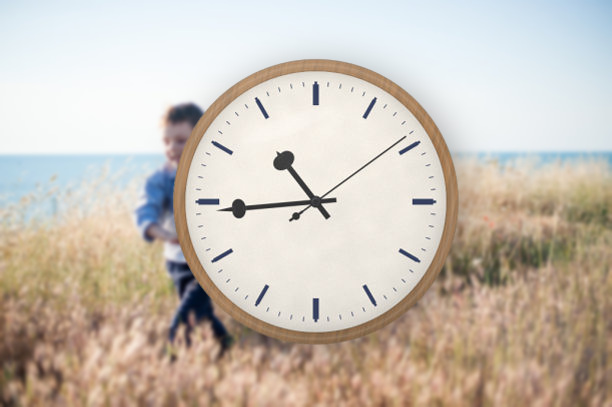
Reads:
10,44,09
